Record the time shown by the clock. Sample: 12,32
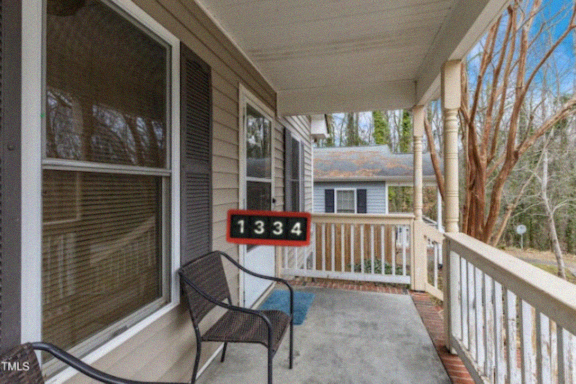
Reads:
13,34
